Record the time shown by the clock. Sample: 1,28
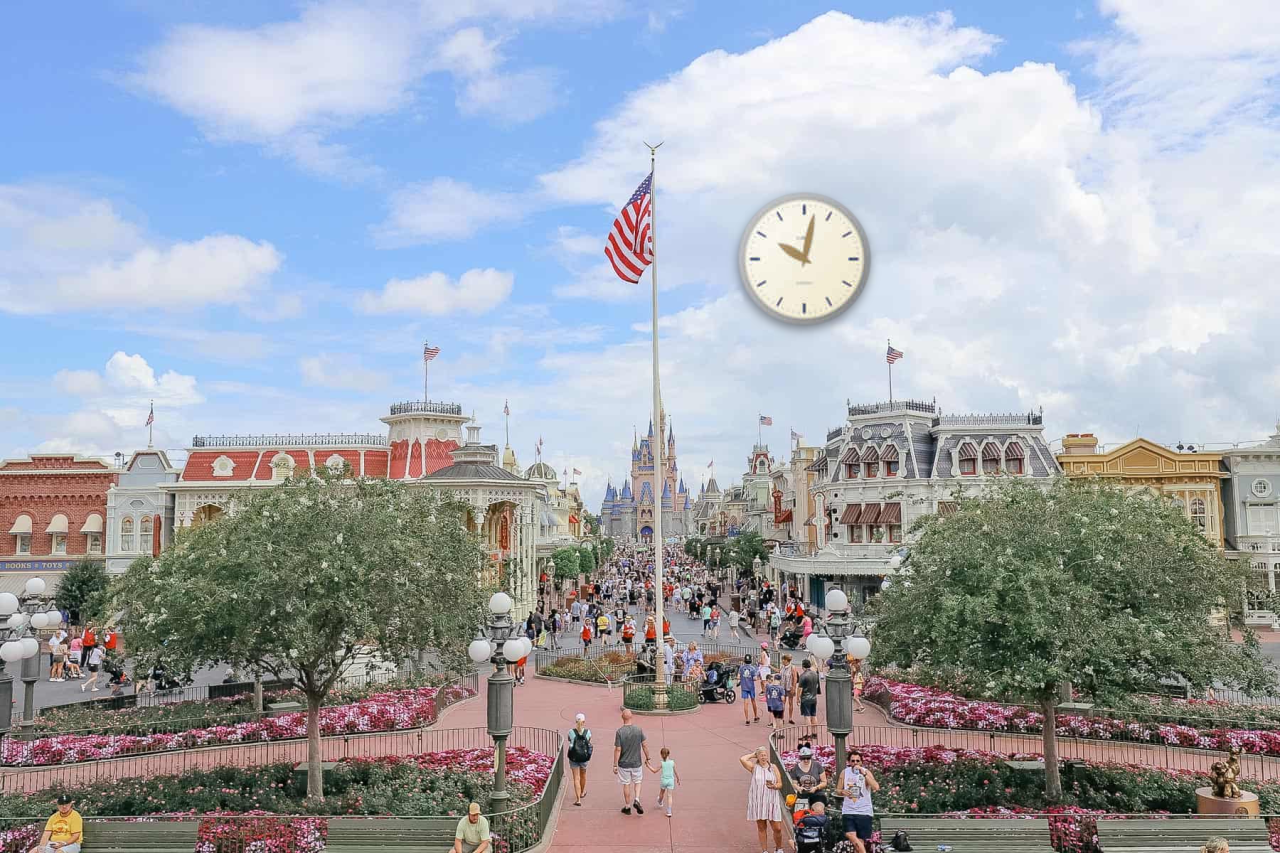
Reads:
10,02
